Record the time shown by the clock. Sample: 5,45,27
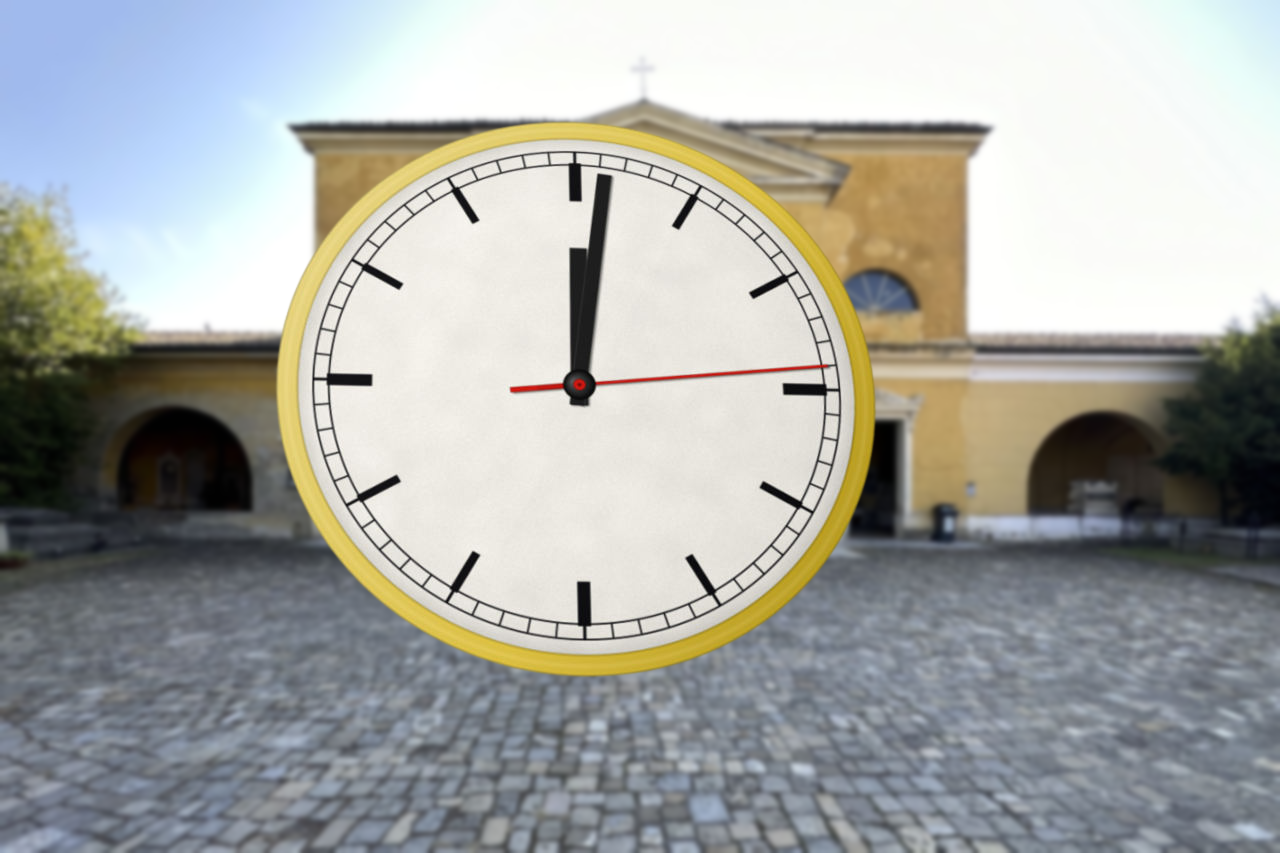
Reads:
12,01,14
